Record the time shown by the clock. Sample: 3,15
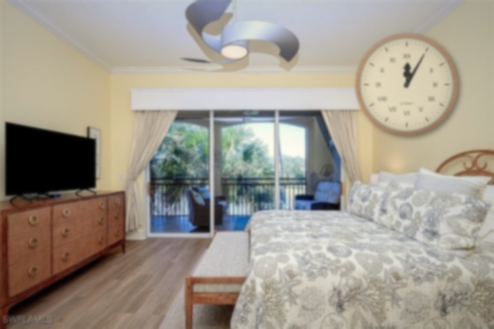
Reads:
12,05
